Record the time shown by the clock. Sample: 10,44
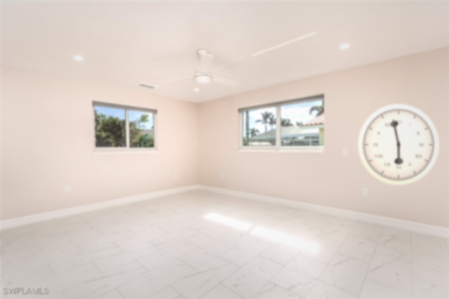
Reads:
5,58
